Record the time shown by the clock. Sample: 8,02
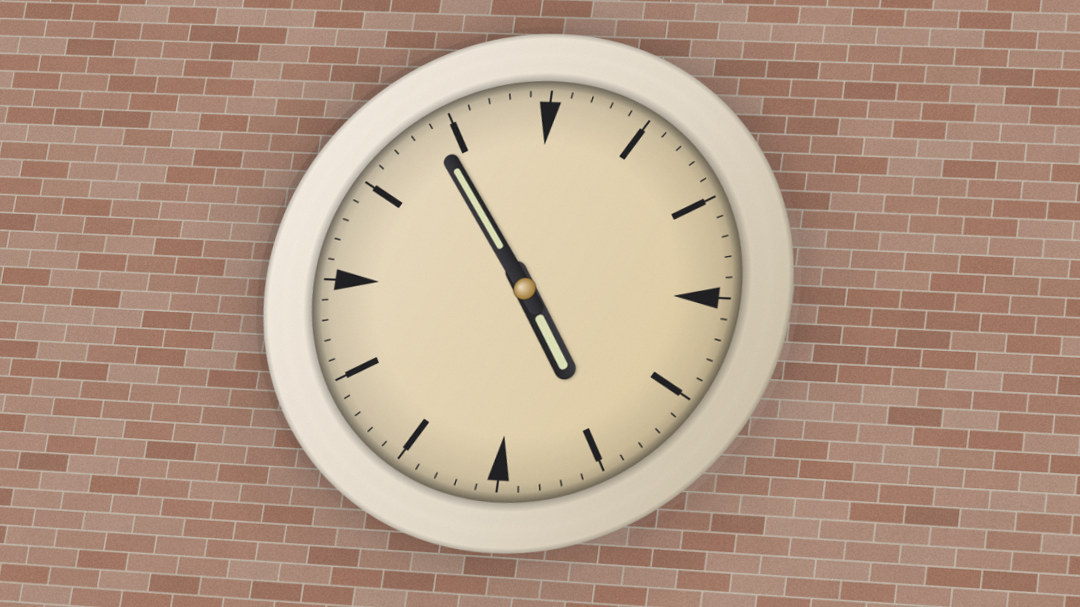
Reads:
4,54
